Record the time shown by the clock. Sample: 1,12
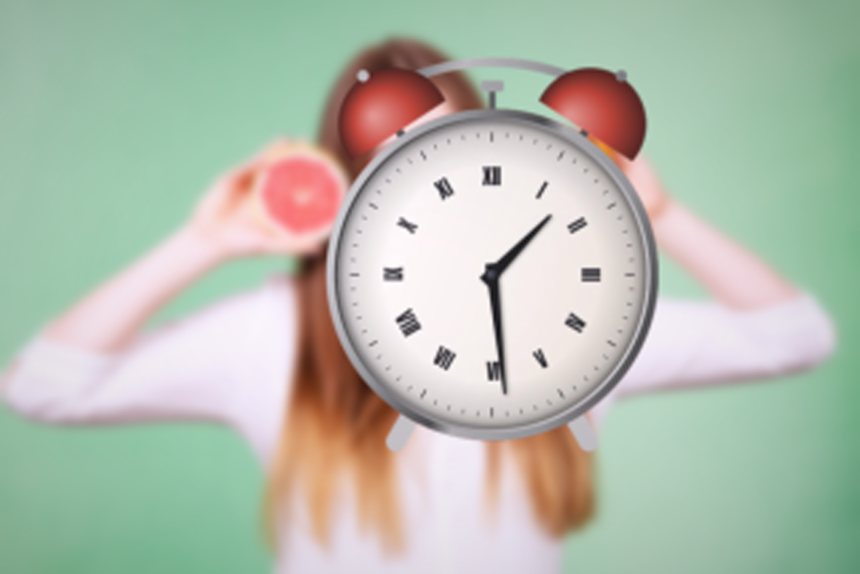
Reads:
1,29
